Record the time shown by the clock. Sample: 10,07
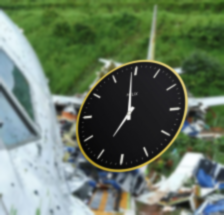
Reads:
6,59
